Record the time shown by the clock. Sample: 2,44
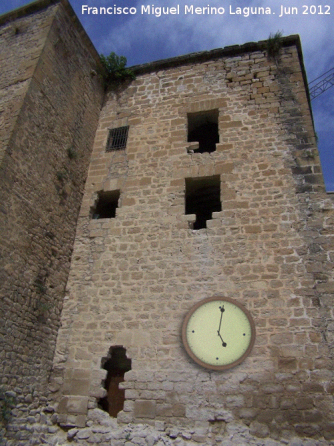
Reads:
5,01
